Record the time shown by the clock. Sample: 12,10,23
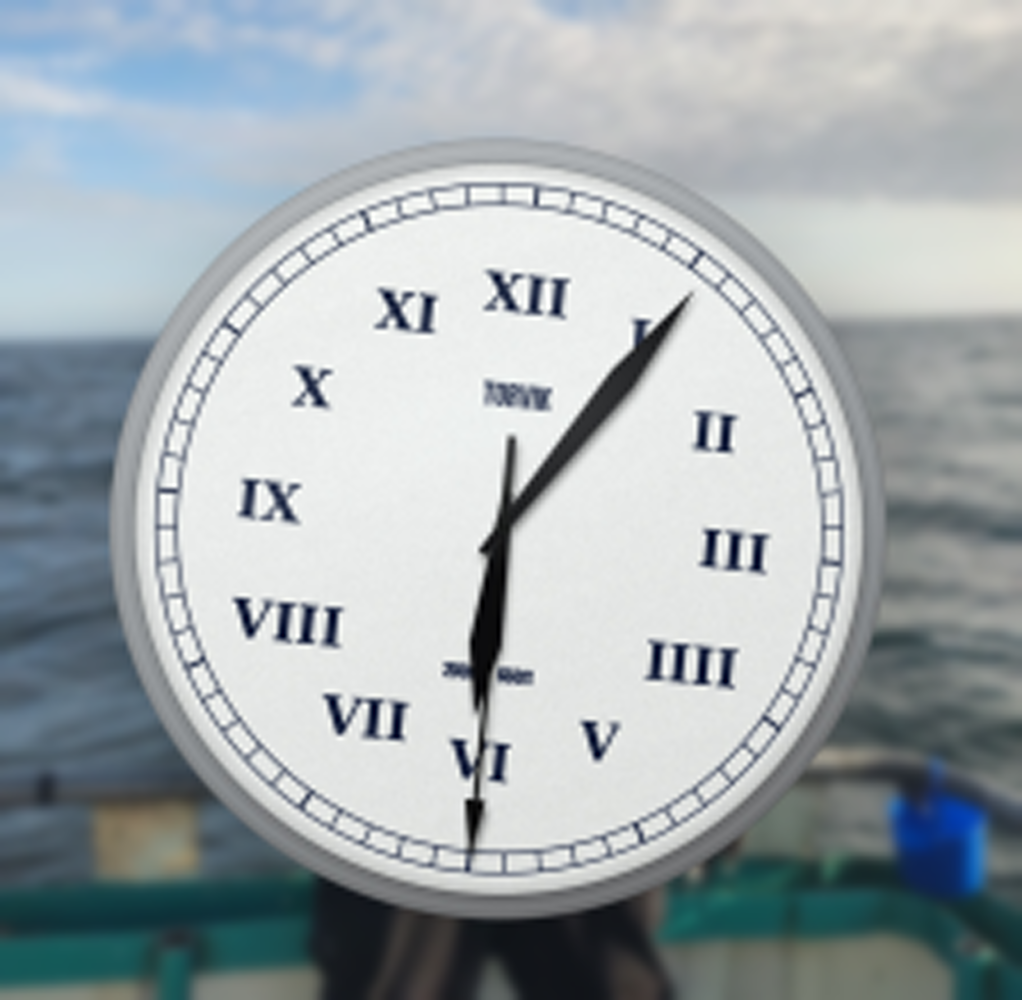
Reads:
6,05,30
